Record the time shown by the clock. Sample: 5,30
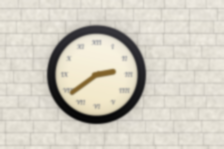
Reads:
2,39
